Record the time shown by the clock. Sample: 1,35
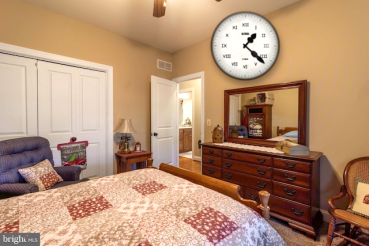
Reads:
1,22
